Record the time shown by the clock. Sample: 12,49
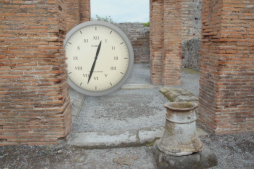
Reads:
12,33
